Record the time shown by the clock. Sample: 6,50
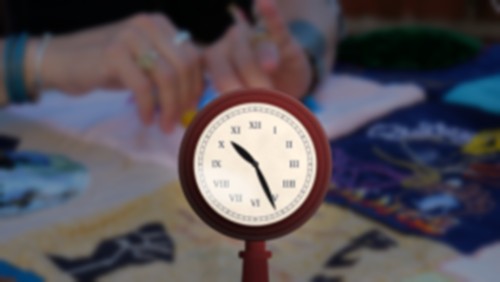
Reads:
10,26
